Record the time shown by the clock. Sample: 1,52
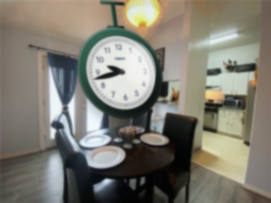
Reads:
9,43
